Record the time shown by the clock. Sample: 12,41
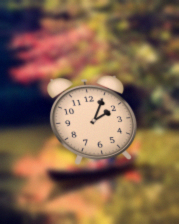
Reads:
2,05
